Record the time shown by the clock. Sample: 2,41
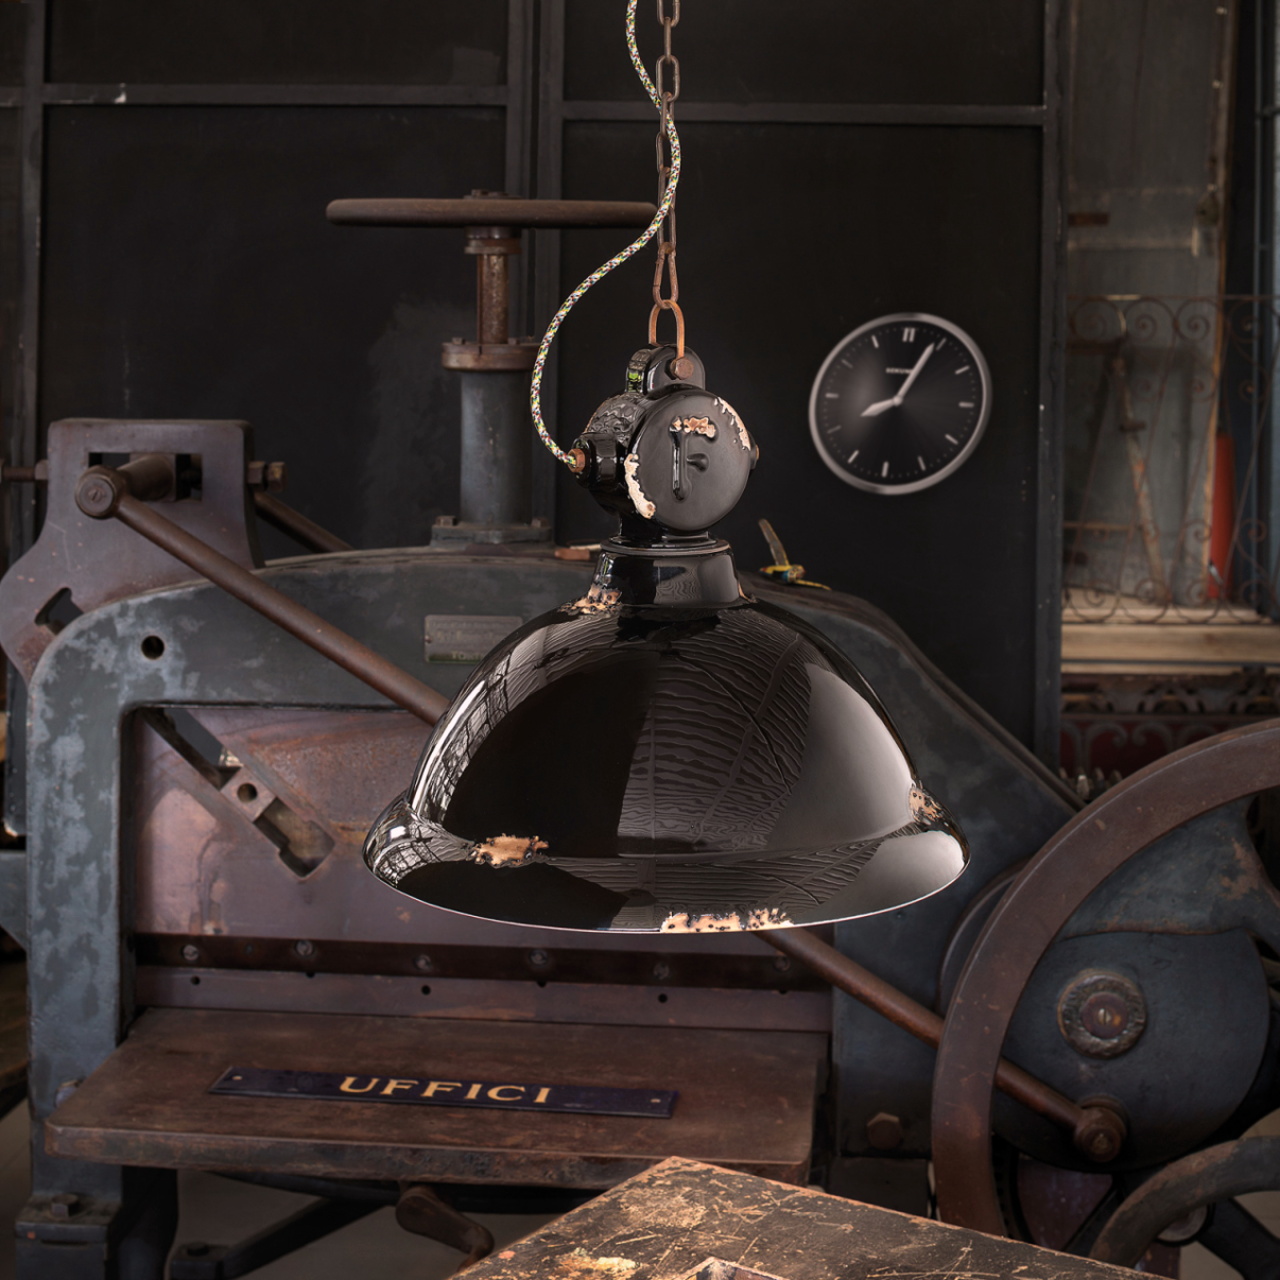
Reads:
8,04
